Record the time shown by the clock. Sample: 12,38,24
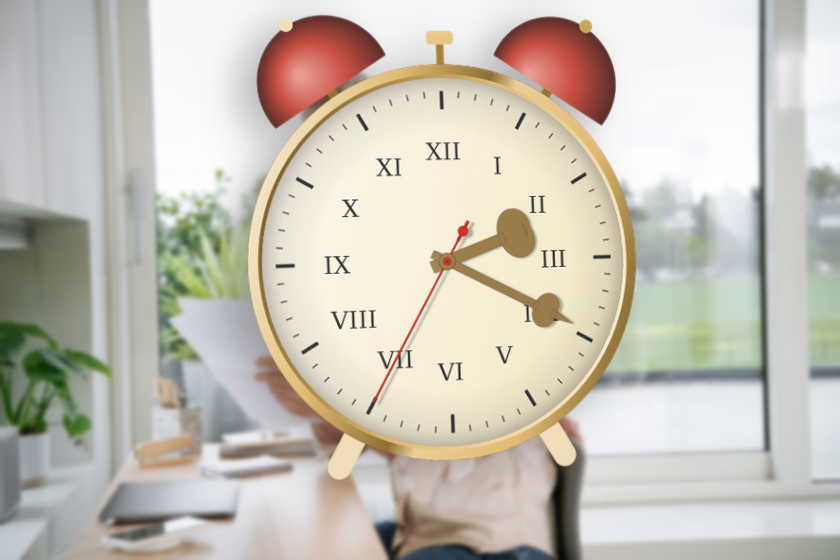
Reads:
2,19,35
